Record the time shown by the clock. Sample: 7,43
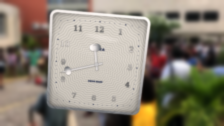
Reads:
11,42
